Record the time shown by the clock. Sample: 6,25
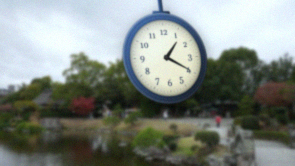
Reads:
1,20
